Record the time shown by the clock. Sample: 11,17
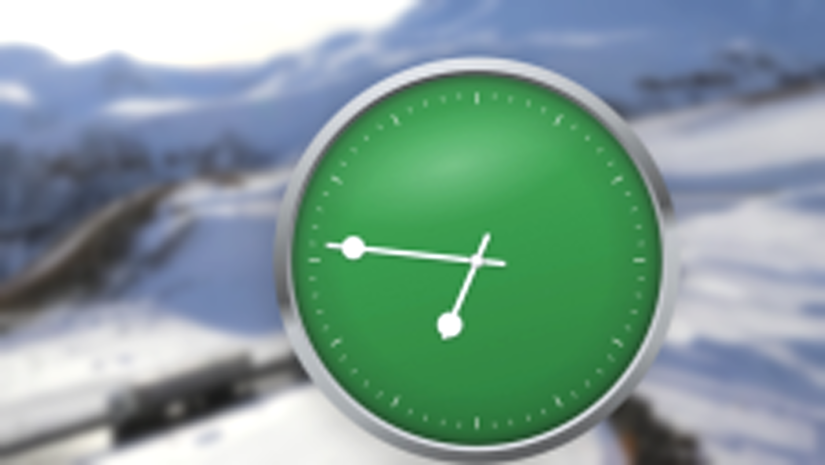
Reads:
6,46
